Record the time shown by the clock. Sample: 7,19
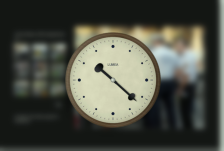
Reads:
10,22
